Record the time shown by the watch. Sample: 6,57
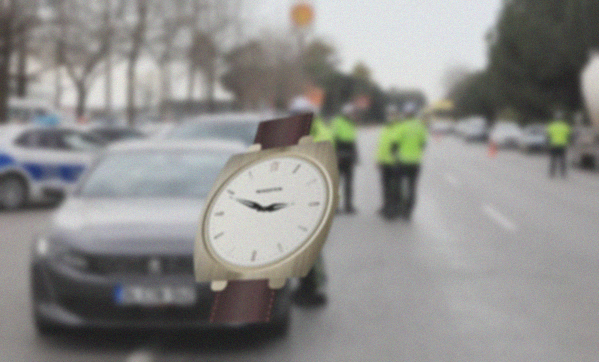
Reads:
2,49
